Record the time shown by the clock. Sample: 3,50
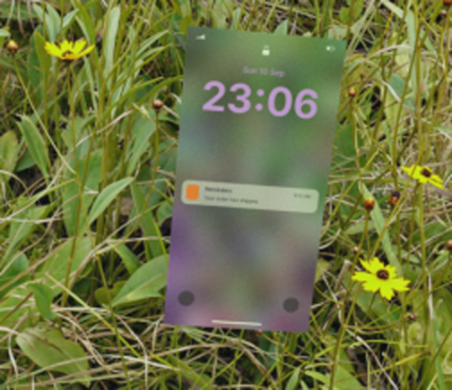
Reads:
23,06
